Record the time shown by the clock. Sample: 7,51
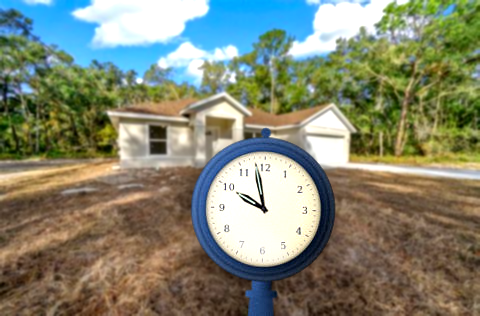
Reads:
9,58
